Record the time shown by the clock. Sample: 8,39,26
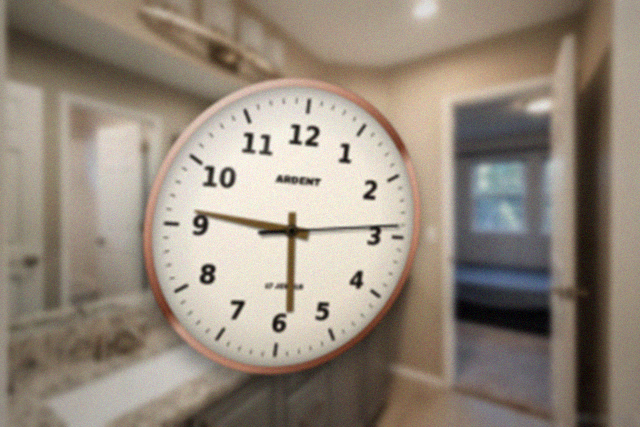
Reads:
5,46,14
